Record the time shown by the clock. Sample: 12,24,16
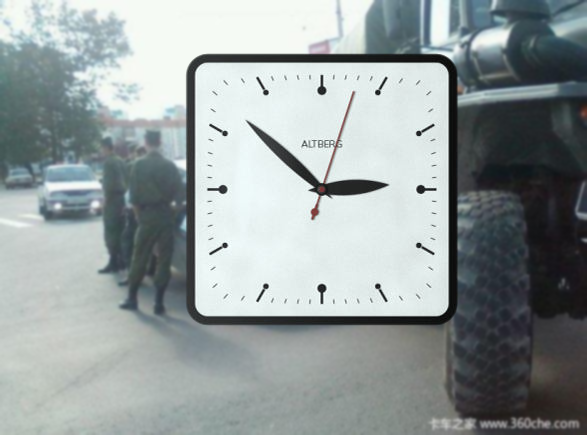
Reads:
2,52,03
